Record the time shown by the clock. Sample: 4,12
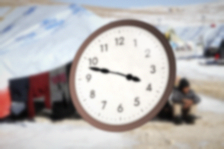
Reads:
3,48
